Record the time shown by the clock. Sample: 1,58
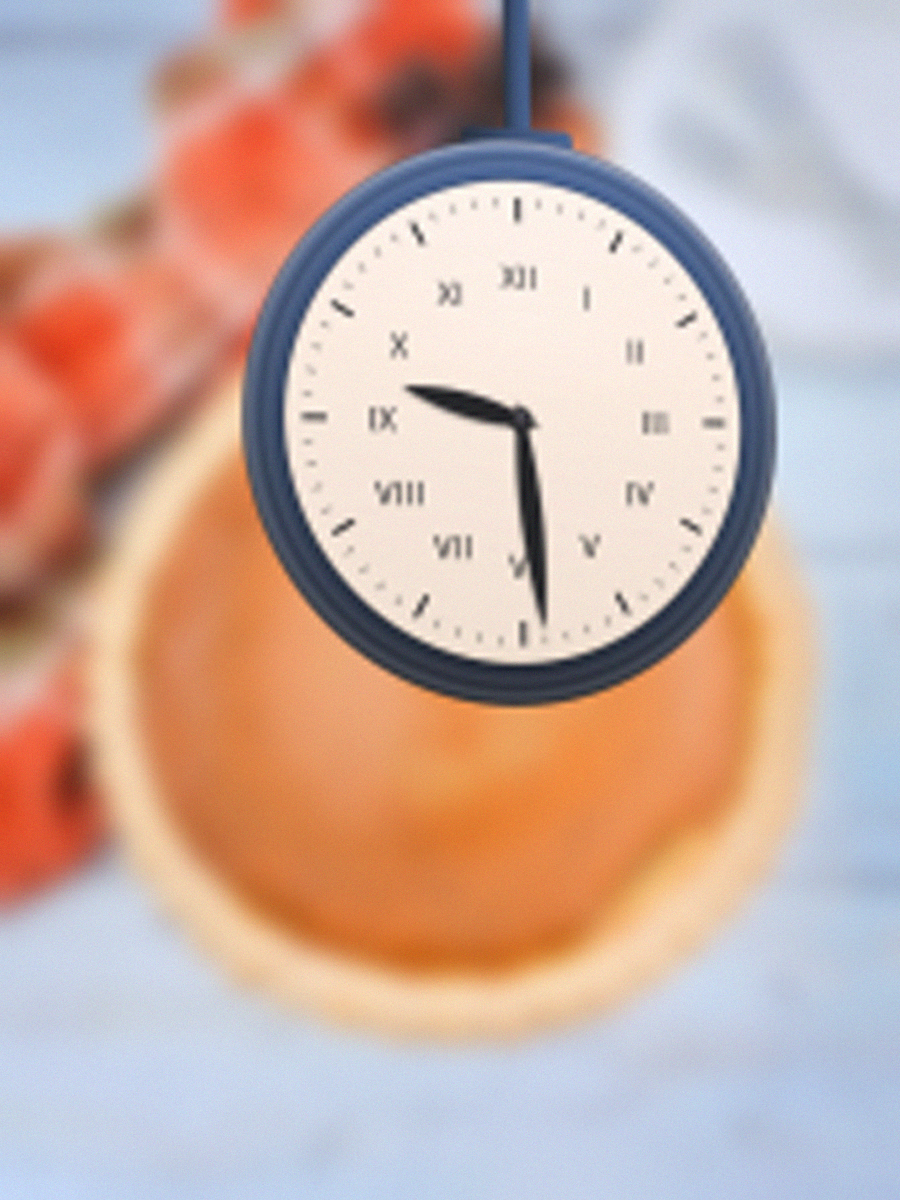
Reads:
9,29
